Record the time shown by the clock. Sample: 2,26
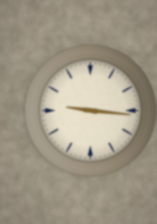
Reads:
9,16
